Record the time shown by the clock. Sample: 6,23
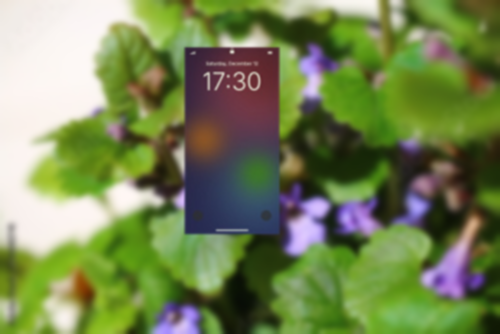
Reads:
17,30
